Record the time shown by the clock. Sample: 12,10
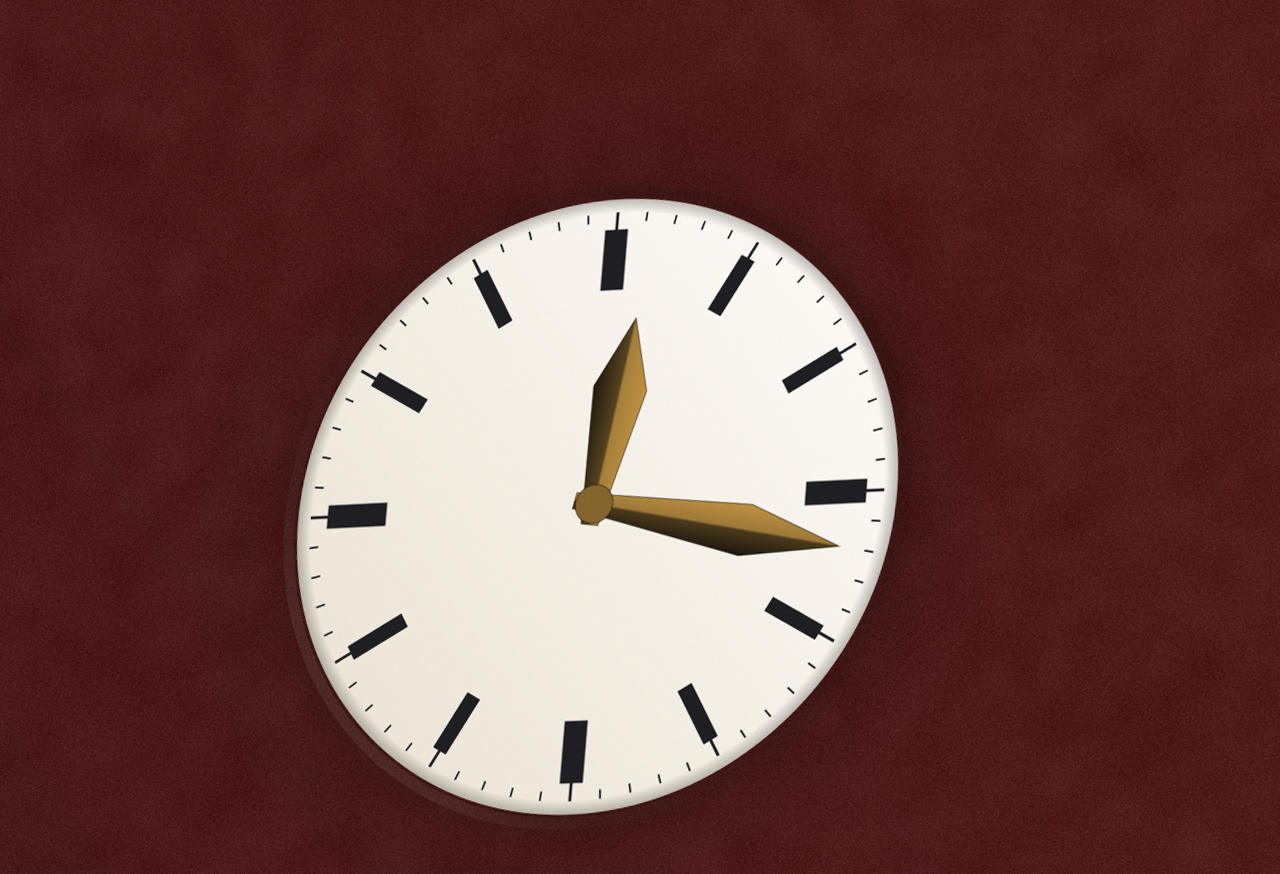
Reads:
12,17
